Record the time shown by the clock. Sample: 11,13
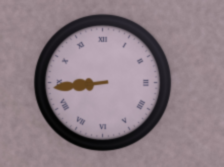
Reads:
8,44
